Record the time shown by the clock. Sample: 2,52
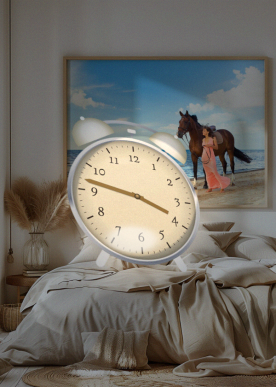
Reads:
3,47
